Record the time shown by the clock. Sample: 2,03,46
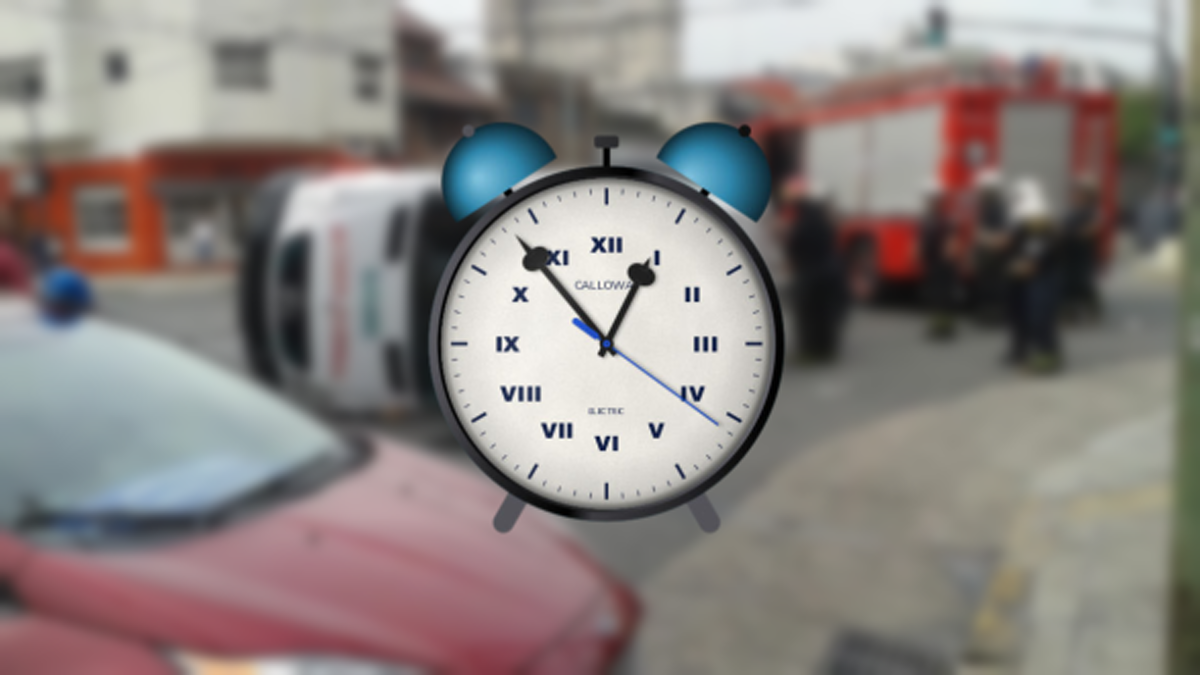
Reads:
12,53,21
